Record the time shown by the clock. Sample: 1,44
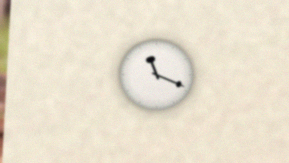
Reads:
11,19
